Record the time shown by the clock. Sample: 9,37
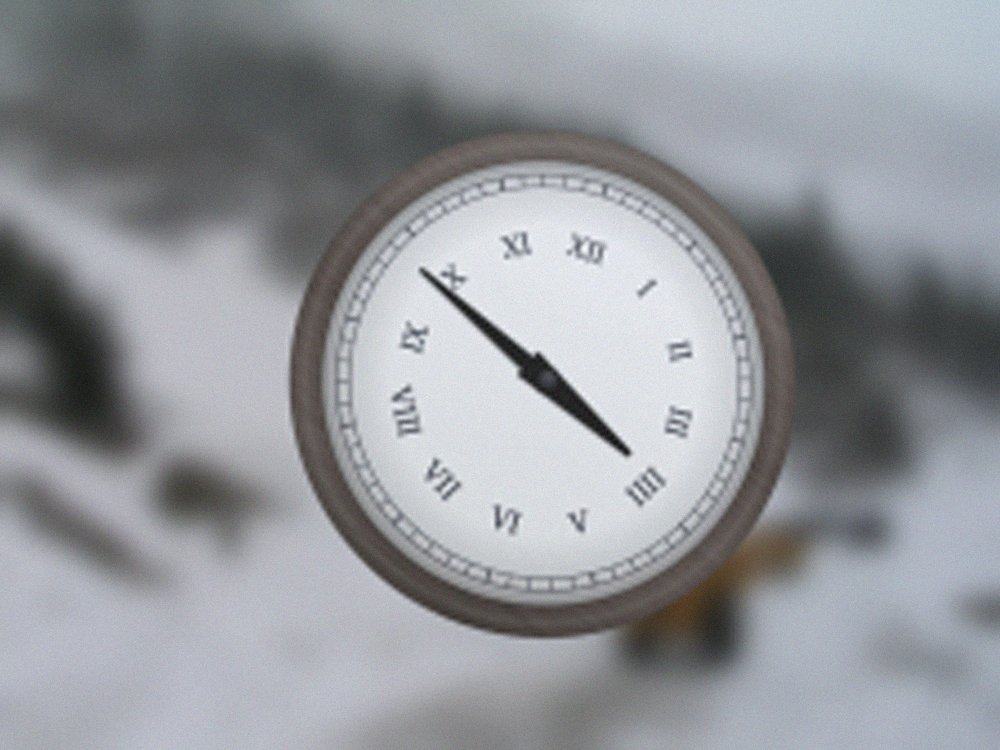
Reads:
3,49
